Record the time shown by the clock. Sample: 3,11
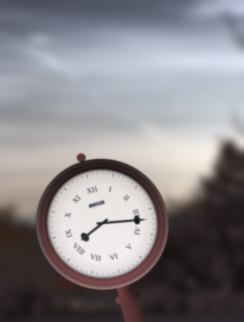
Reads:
8,17
